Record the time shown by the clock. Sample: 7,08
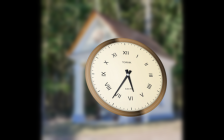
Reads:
5,36
